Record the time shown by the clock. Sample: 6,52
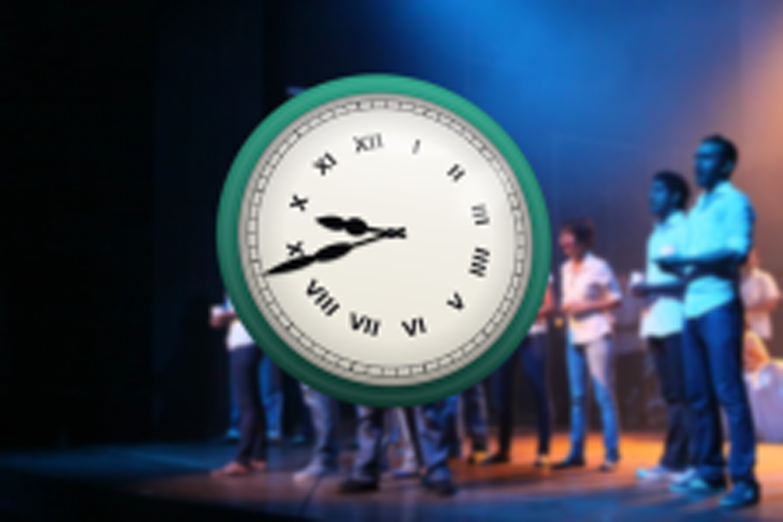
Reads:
9,44
